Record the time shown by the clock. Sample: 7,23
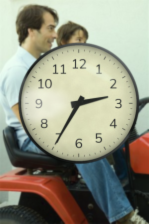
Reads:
2,35
